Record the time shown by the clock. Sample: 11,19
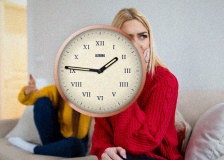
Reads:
1,46
